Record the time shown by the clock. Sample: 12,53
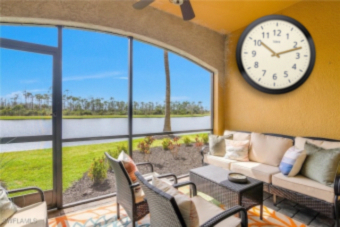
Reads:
10,12
